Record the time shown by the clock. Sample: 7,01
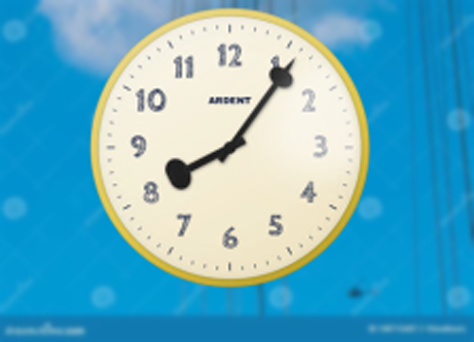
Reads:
8,06
